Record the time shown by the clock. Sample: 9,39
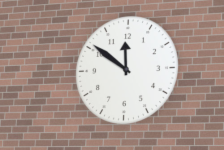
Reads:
11,51
